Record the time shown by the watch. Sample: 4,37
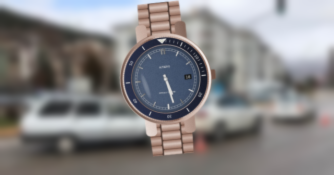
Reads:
5,28
